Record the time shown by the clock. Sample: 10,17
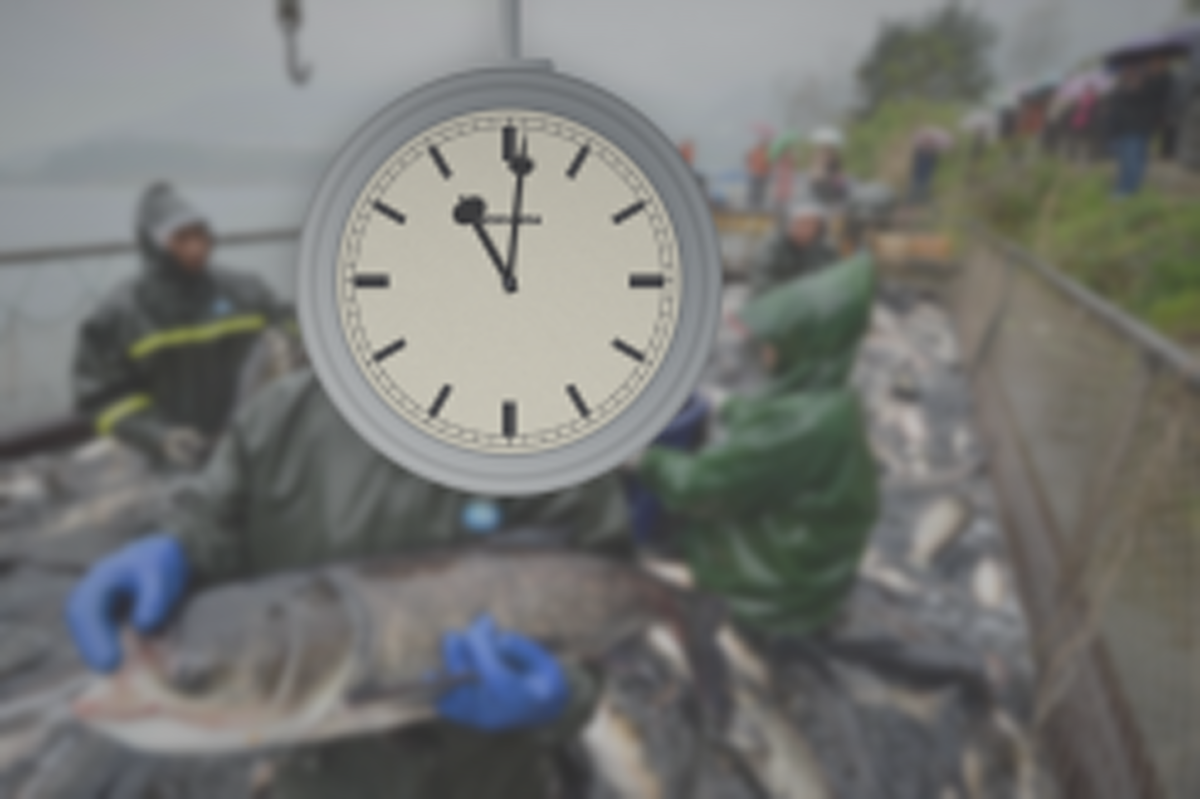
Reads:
11,01
